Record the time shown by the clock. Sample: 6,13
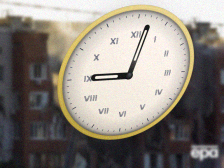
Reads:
9,02
